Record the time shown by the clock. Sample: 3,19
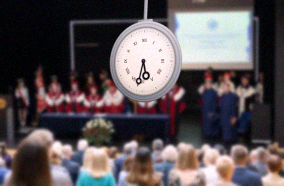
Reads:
5,32
